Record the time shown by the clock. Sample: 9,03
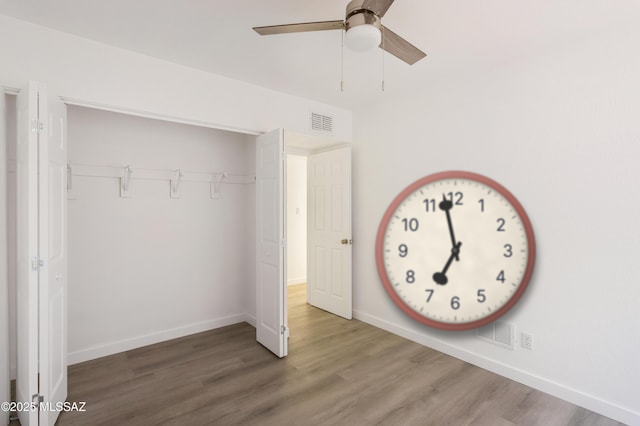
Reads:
6,58
